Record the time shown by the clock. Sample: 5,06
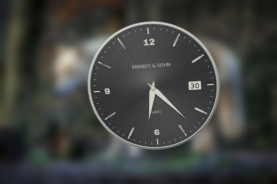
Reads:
6,23
